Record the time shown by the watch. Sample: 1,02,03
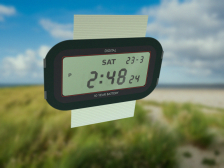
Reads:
2,48,24
